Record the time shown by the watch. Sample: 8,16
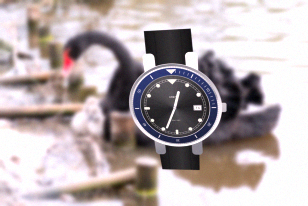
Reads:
12,34
